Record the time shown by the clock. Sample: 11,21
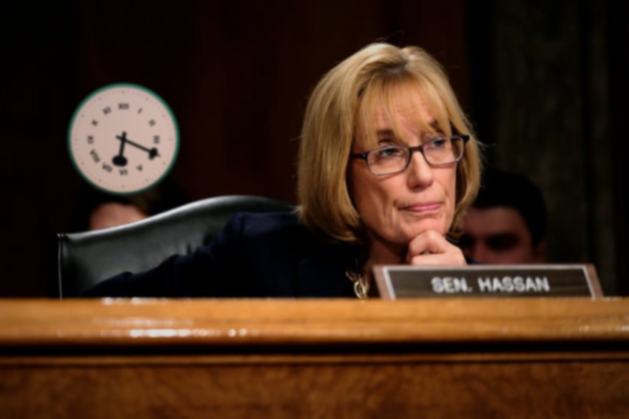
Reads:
6,19
